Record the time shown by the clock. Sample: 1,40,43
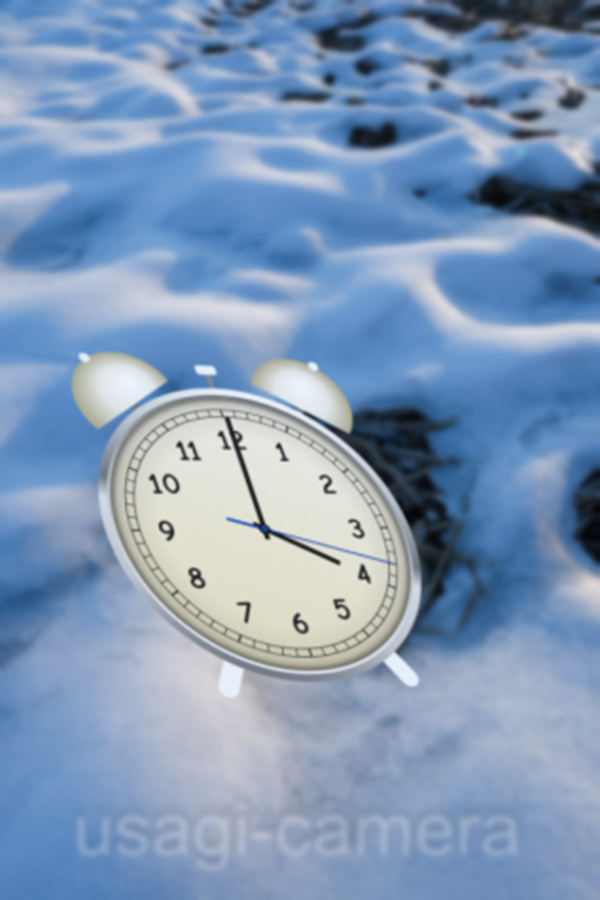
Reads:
4,00,18
